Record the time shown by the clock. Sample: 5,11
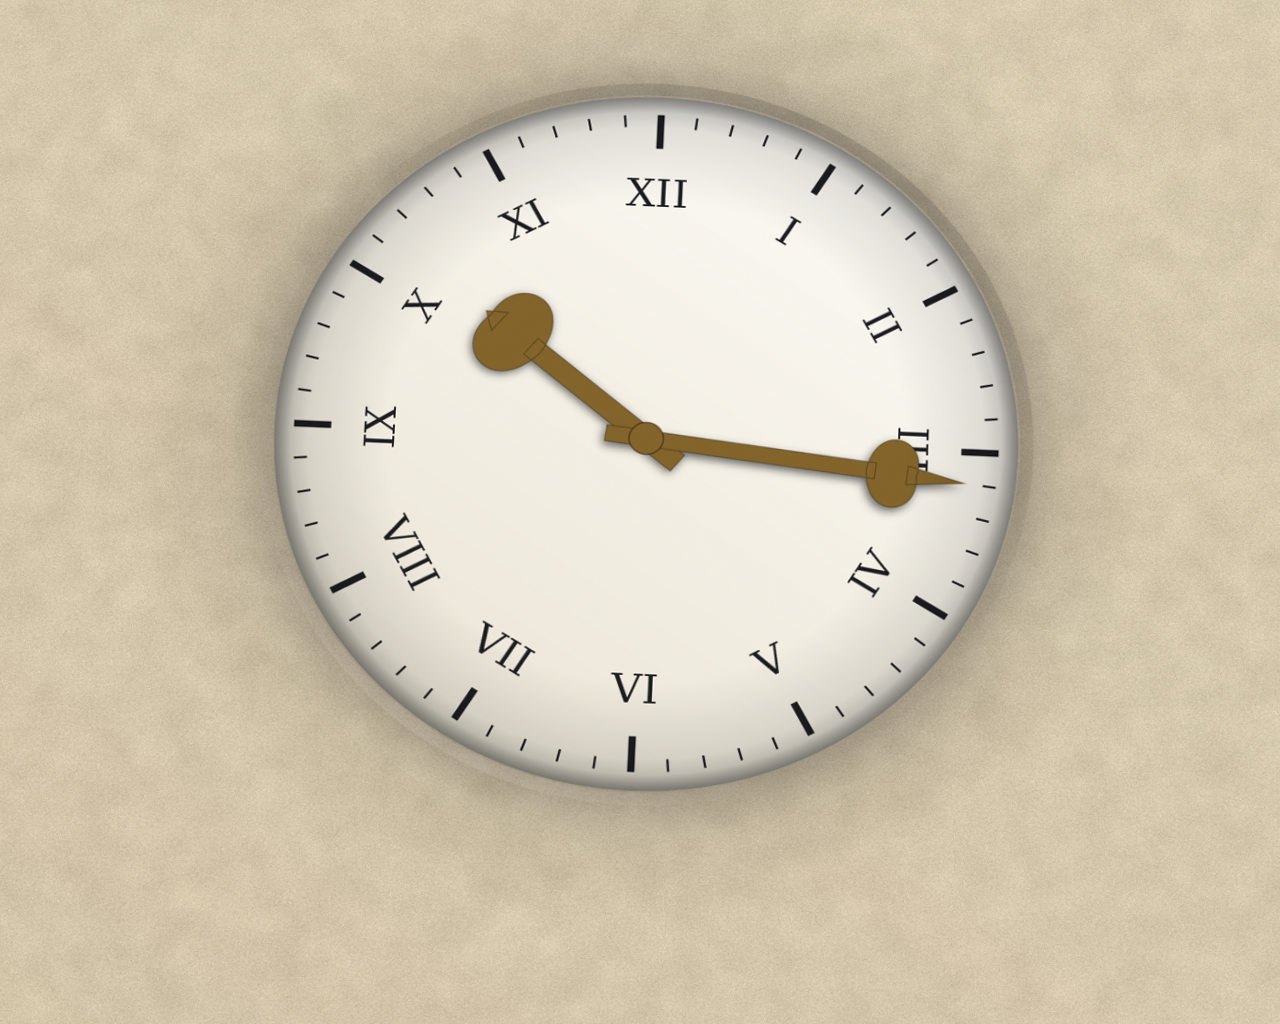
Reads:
10,16
